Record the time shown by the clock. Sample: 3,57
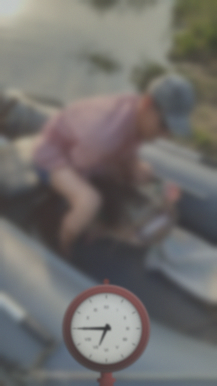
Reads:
6,45
